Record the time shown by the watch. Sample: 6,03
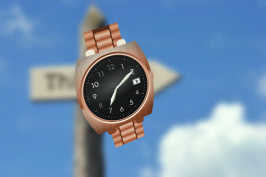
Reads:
7,10
